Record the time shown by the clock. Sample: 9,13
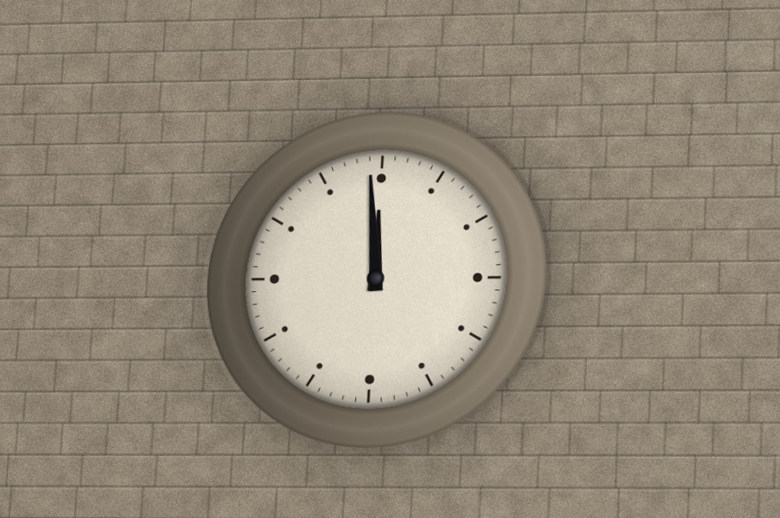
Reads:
11,59
